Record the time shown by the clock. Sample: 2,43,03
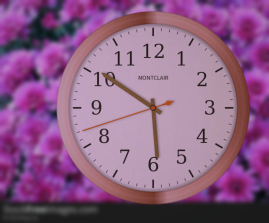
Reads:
5,50,42
